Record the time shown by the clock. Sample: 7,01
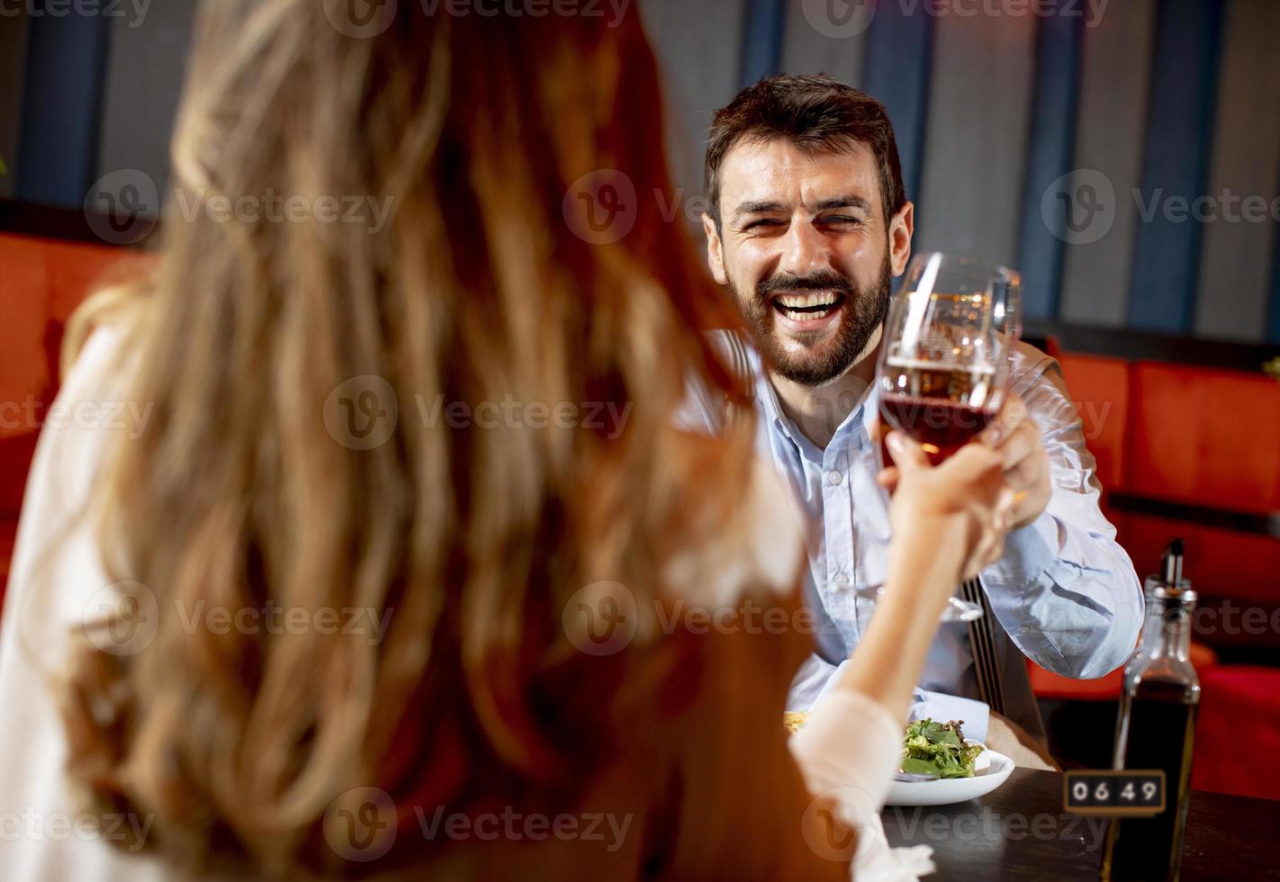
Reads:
6,49
